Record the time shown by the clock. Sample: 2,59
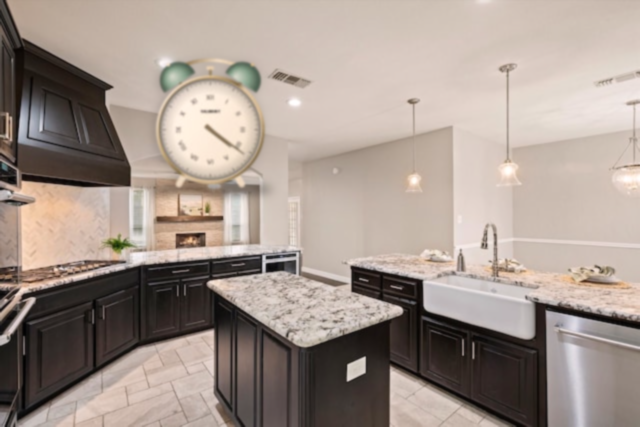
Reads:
4,21
